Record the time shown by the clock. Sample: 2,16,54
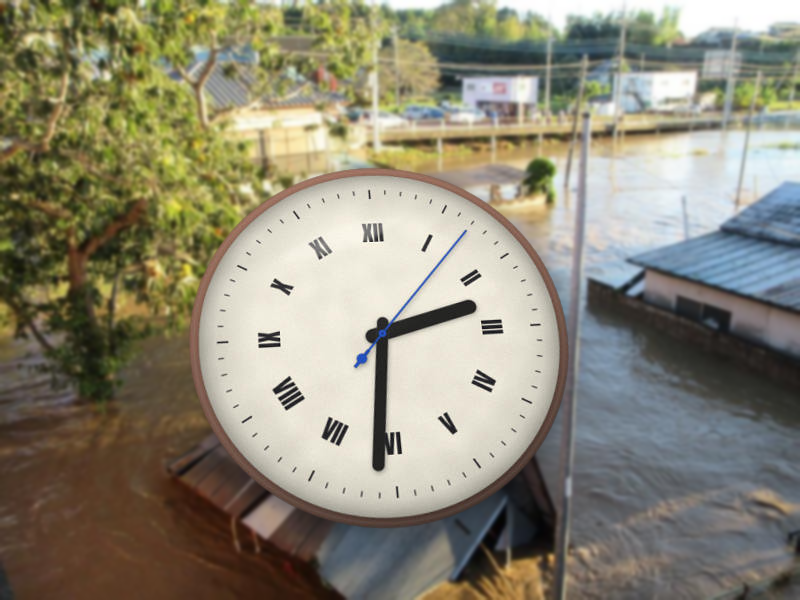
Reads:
2,31,07
